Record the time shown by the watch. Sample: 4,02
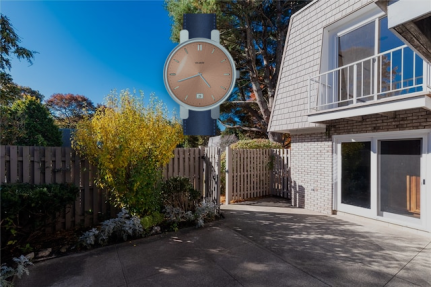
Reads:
4,42
